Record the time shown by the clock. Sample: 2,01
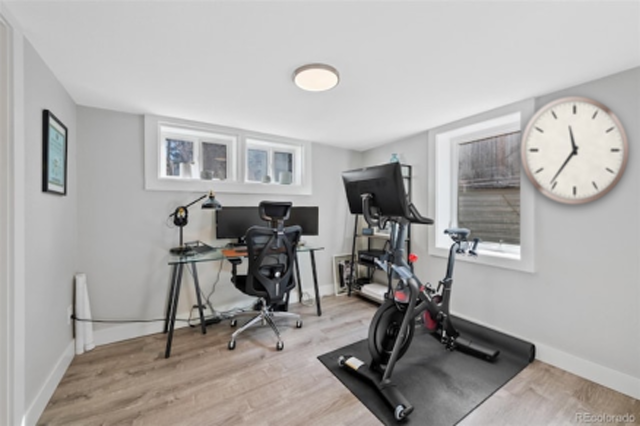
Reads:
11,36
